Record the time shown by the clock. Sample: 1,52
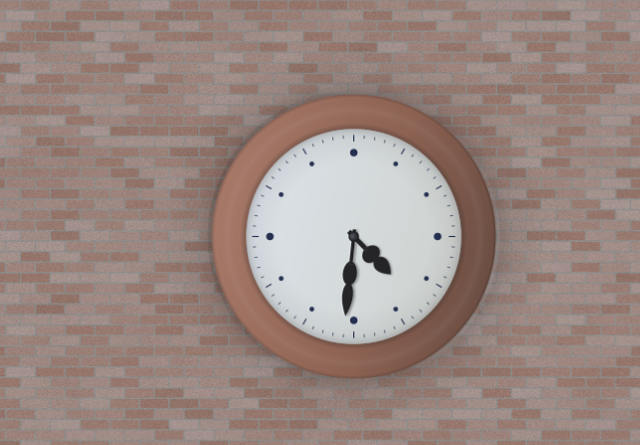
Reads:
4,31
